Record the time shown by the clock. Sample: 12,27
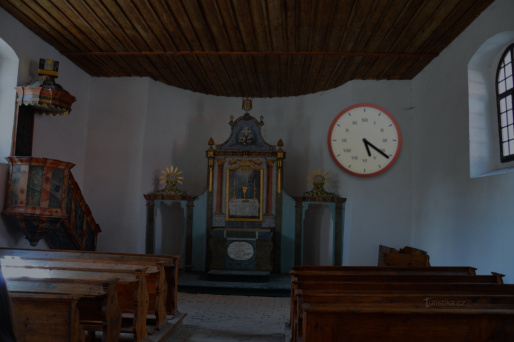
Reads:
5,21
